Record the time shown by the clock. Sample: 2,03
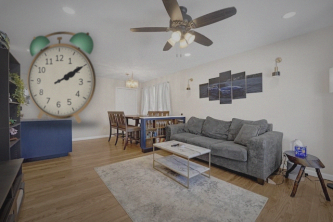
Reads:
2,10
